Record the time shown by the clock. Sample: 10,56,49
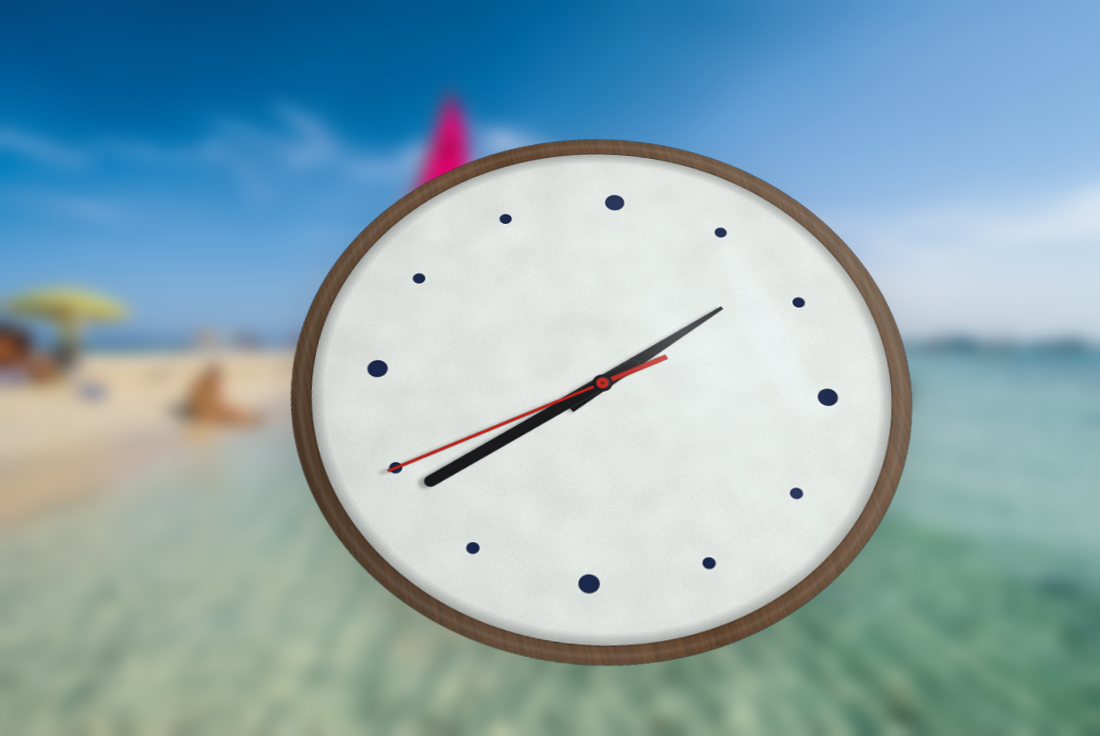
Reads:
1,38,40
